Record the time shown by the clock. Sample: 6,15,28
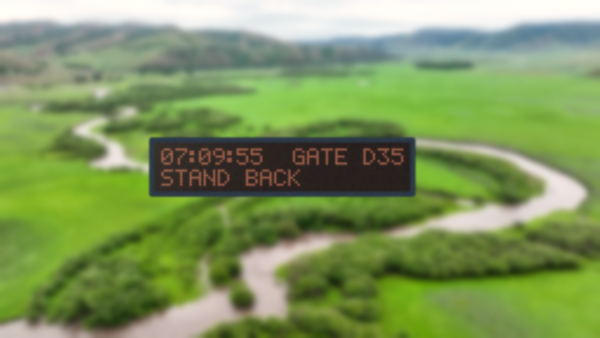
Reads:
7,09,55
